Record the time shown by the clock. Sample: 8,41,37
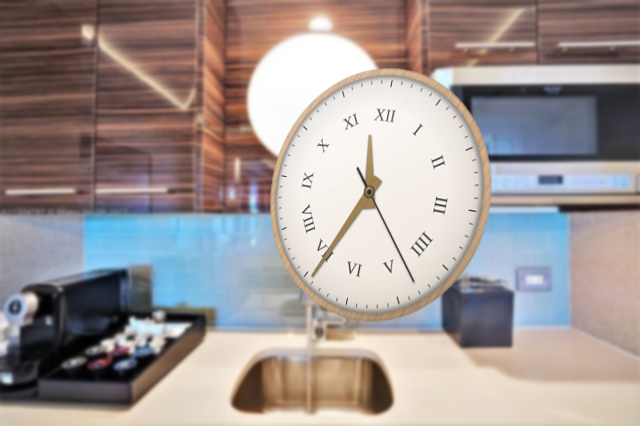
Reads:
11,34,23
